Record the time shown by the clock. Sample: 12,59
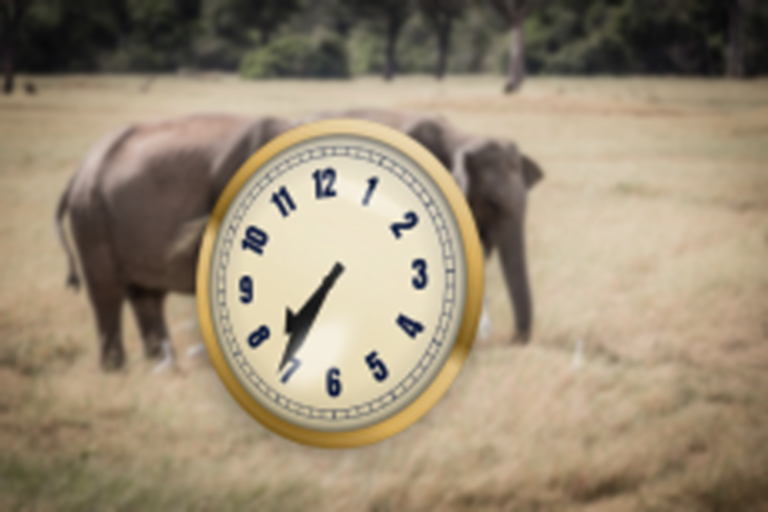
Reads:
7,36
